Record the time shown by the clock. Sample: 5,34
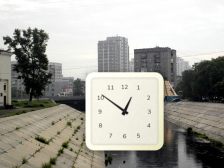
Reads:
12,51
